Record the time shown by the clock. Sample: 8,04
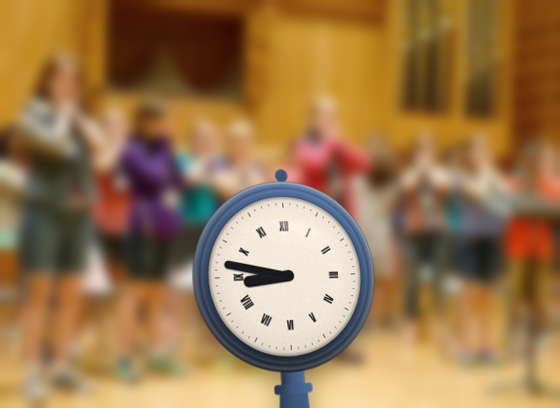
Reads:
8,47
